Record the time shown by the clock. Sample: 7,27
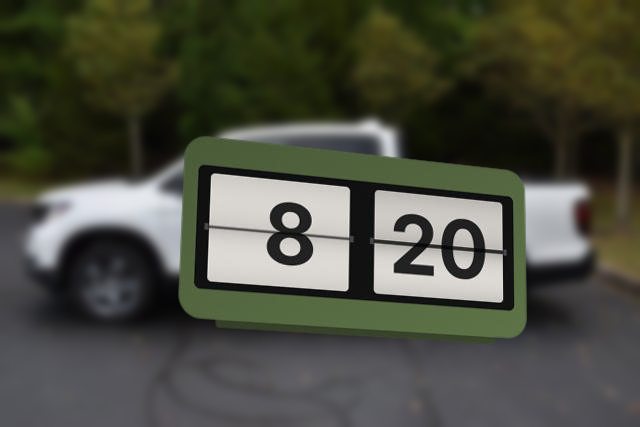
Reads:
8,20
